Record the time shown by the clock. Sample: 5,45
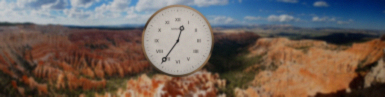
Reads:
12,36
